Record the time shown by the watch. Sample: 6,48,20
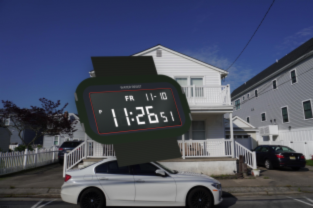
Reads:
11,26,51
